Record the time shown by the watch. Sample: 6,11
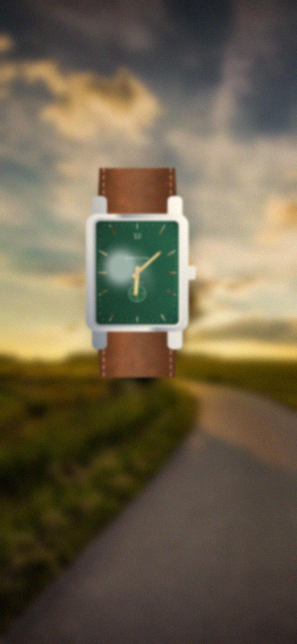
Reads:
6,08
